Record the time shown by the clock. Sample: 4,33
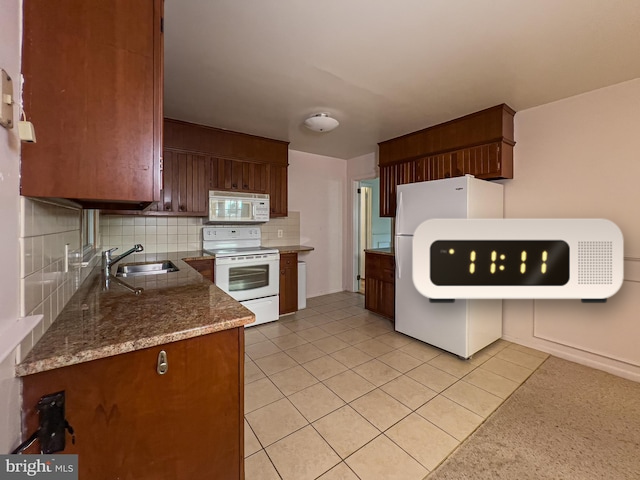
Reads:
11,11
